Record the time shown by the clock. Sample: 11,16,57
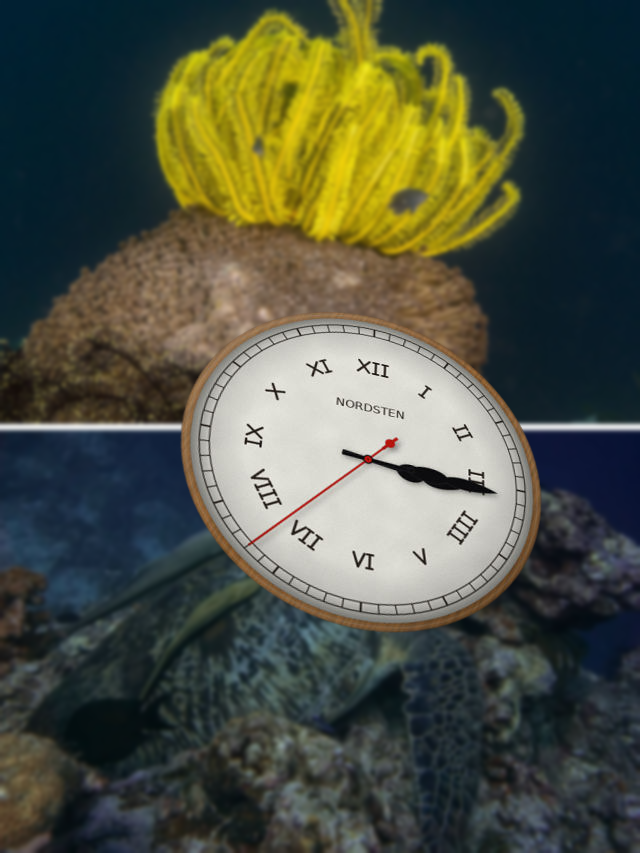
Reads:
3,15,37
